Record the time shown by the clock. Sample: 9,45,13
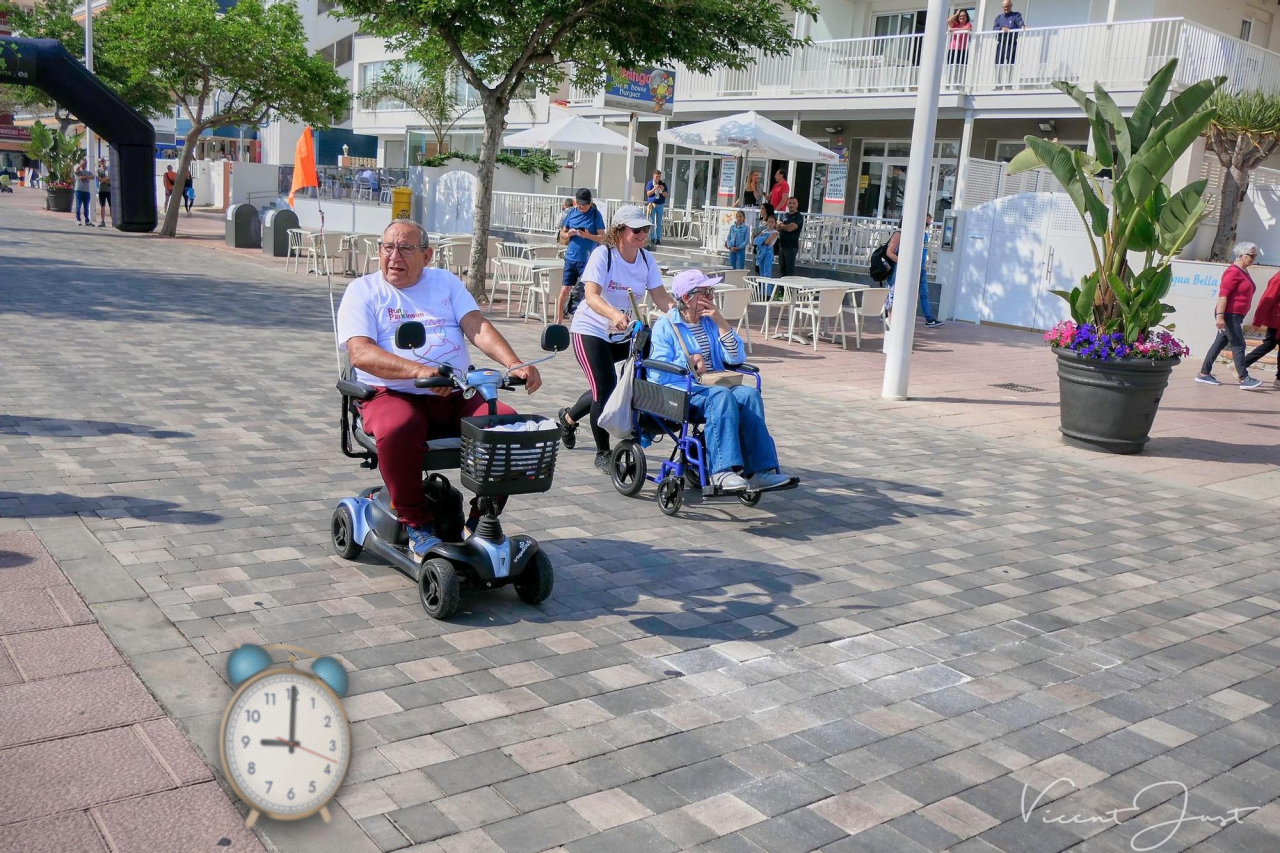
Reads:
9,00,18
